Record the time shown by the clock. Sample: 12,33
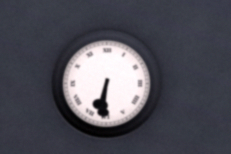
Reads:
6,31
